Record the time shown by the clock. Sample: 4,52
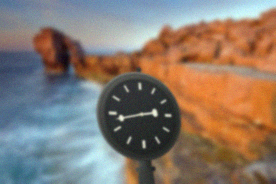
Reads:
2,43
